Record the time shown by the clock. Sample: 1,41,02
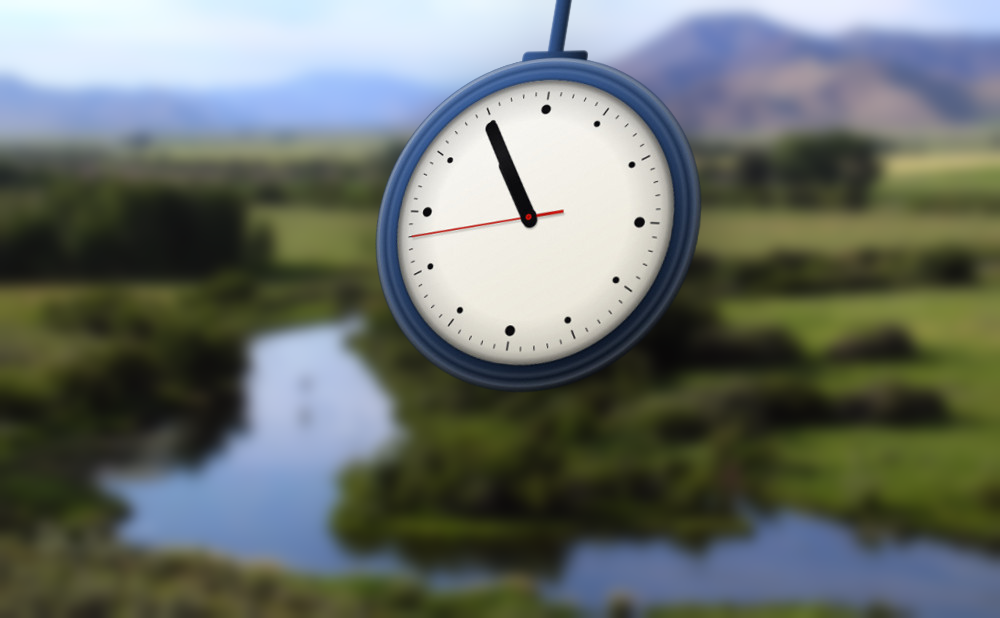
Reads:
10,54,43
